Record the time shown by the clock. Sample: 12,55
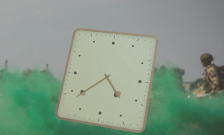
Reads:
4,38
